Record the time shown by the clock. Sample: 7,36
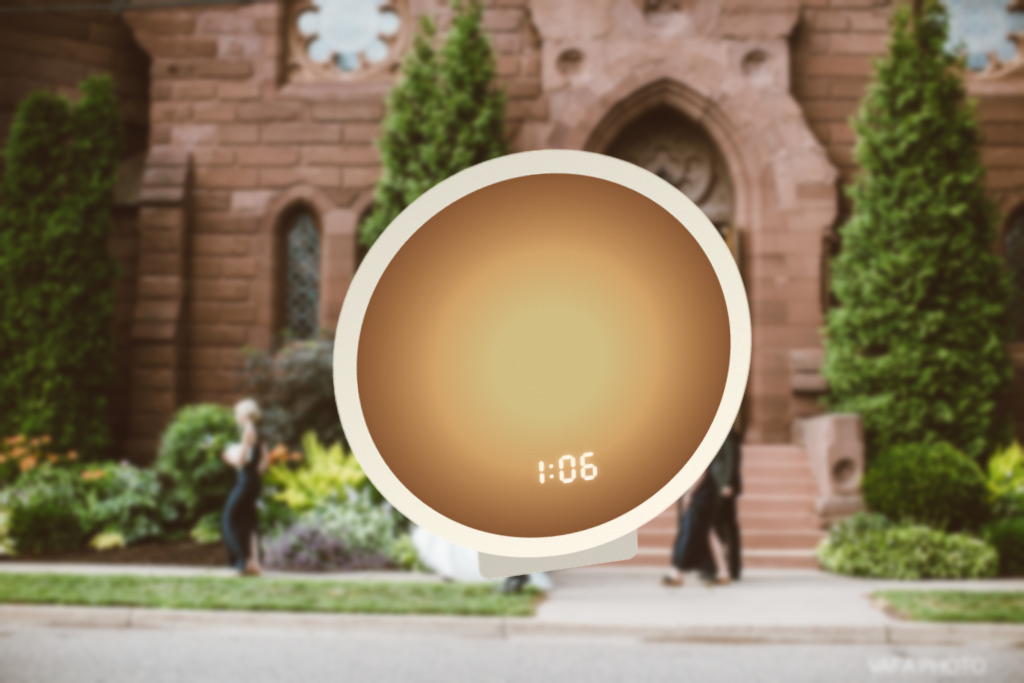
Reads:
1,06
